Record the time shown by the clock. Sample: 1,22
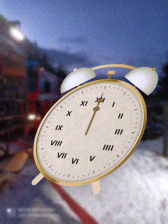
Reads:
12,00
